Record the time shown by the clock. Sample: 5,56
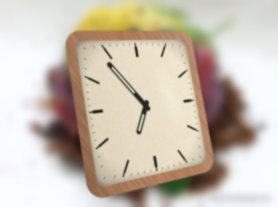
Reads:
6,54
